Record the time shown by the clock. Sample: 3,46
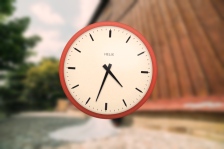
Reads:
4,33
